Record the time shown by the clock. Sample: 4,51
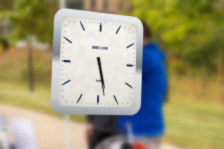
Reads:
5,28
